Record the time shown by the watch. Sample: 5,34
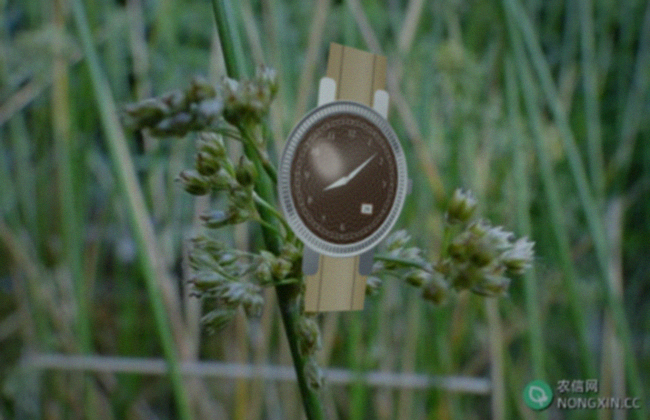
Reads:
8,08
